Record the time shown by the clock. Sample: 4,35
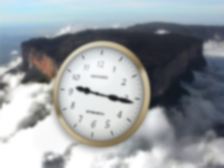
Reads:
9,16
